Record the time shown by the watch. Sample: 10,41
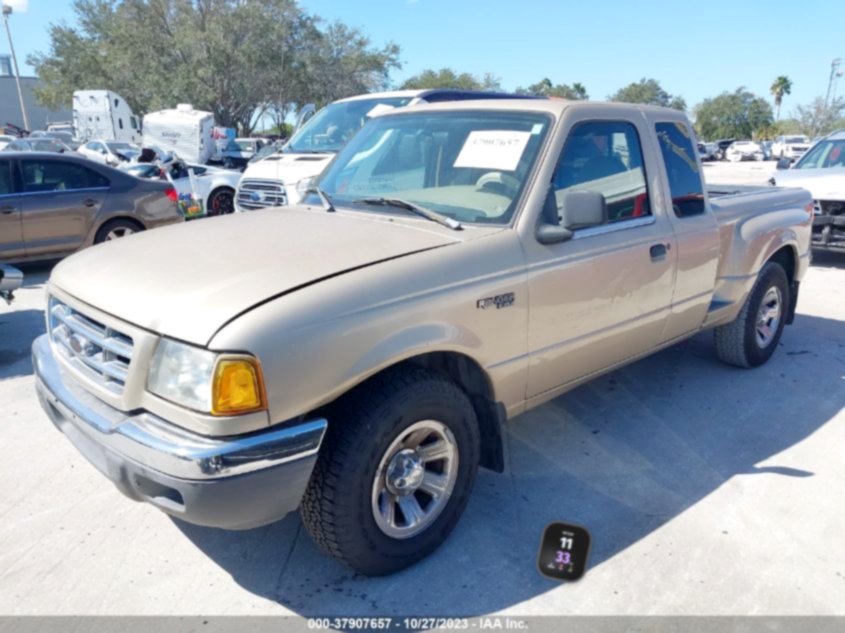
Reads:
11,33
